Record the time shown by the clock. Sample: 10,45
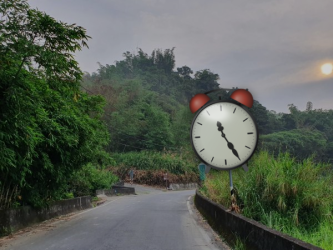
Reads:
11,25
